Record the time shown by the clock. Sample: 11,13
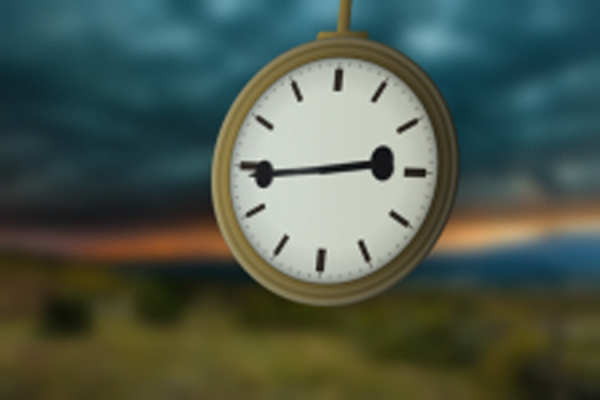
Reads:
2,44
